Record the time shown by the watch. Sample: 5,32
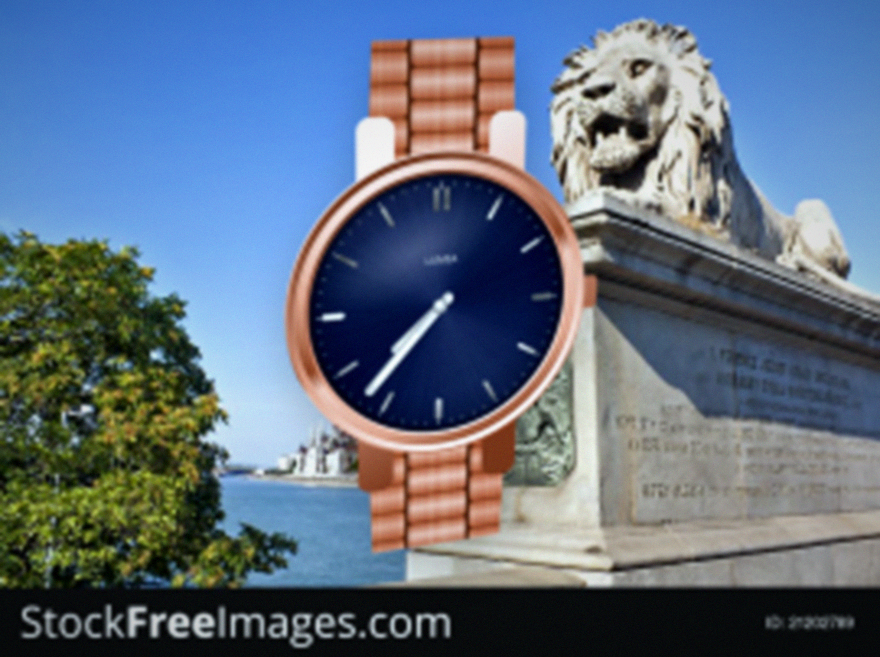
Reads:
7,37
